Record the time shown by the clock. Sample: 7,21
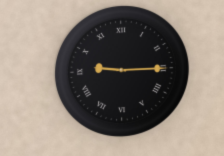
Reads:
9,15
